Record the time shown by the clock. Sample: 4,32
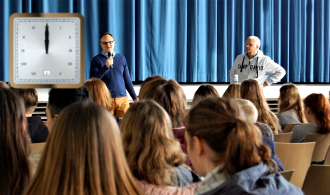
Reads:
12,00
